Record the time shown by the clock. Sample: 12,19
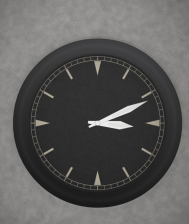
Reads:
3,11
